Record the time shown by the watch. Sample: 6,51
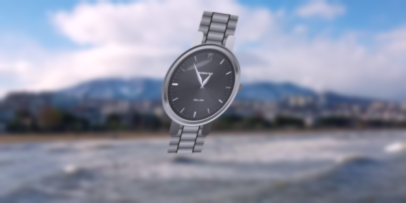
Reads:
12,54
